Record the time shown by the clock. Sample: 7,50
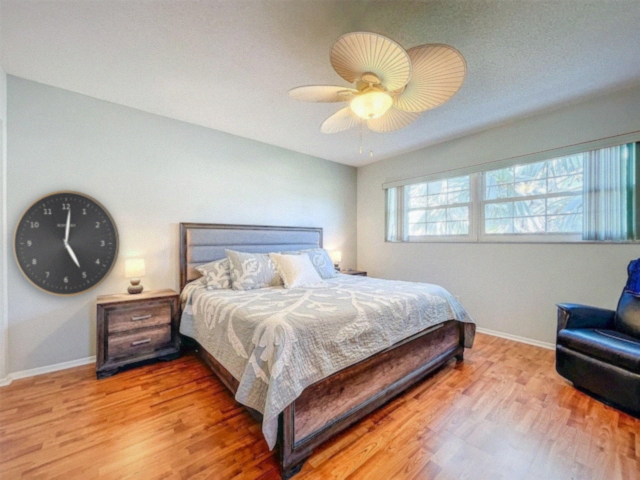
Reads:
5,01
